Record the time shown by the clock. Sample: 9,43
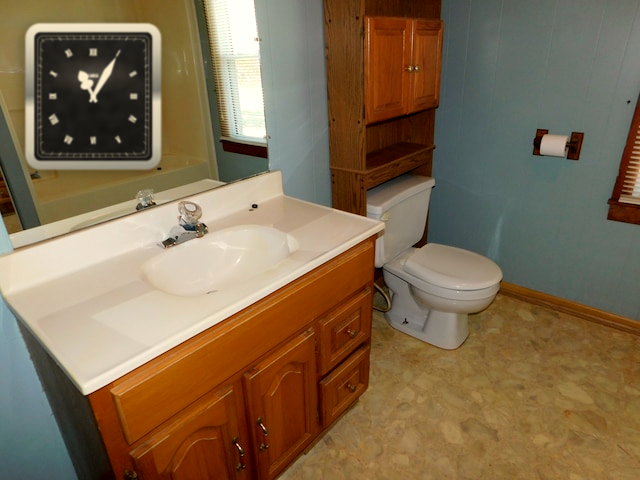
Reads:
11,05
